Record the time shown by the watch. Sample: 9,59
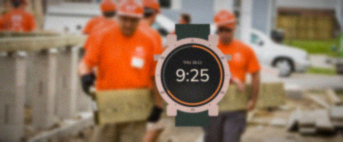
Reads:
9,25
